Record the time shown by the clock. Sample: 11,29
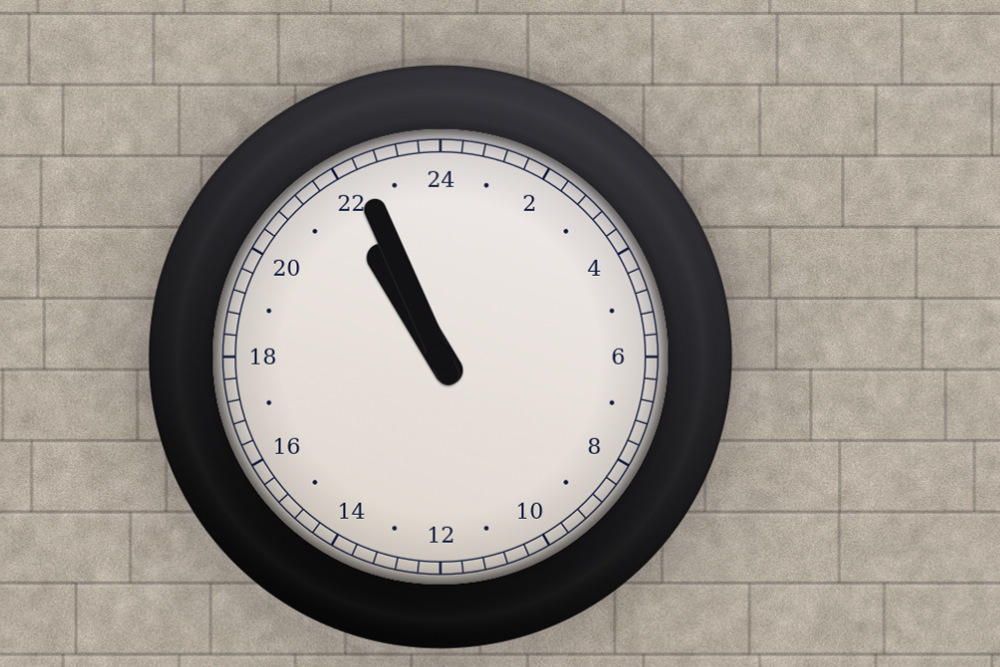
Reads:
21,56
